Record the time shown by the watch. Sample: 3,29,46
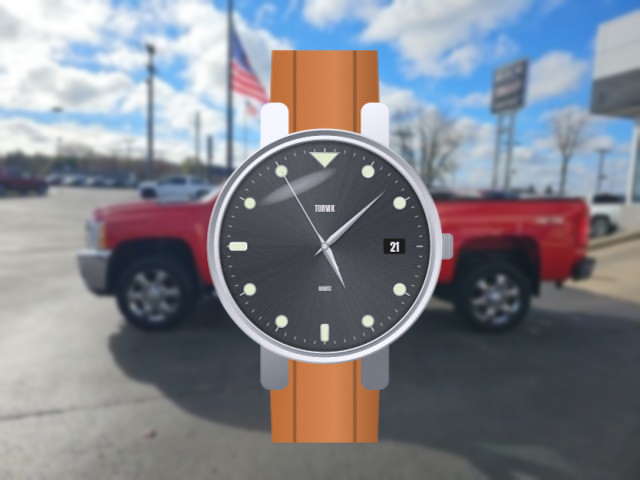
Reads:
5,07,55
